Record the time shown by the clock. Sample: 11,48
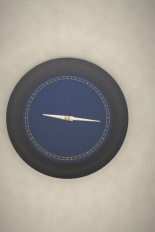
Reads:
9,16
